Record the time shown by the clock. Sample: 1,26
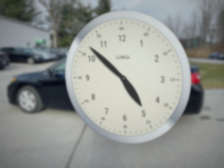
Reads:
4,52
